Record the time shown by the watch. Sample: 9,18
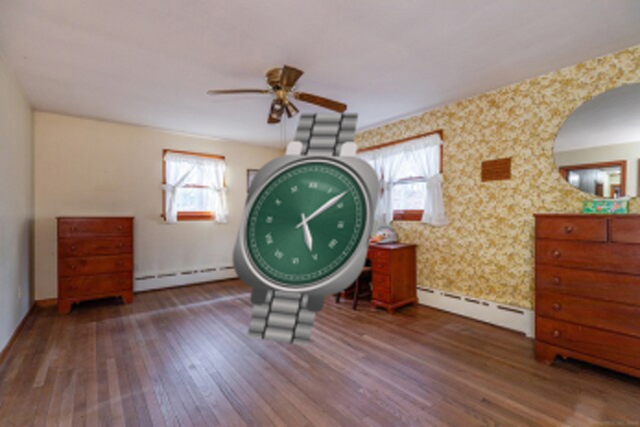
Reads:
5,08
